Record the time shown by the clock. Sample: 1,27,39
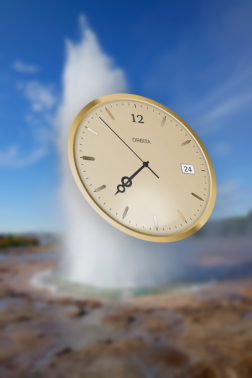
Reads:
7,37,53
